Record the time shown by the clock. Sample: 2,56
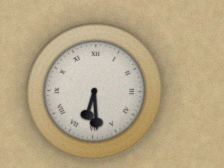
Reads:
6,29
